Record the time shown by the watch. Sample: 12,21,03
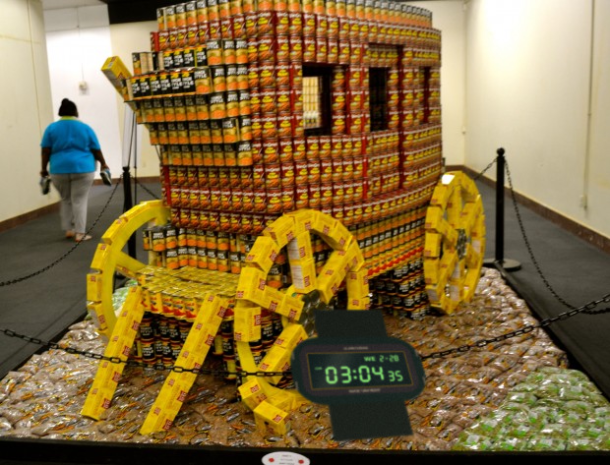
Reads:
3,04,35
